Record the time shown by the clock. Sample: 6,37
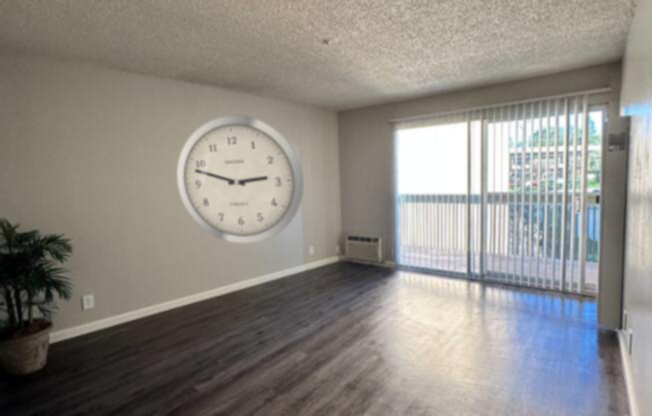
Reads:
2,48
